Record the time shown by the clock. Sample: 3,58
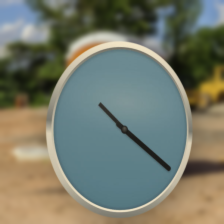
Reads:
10,21
